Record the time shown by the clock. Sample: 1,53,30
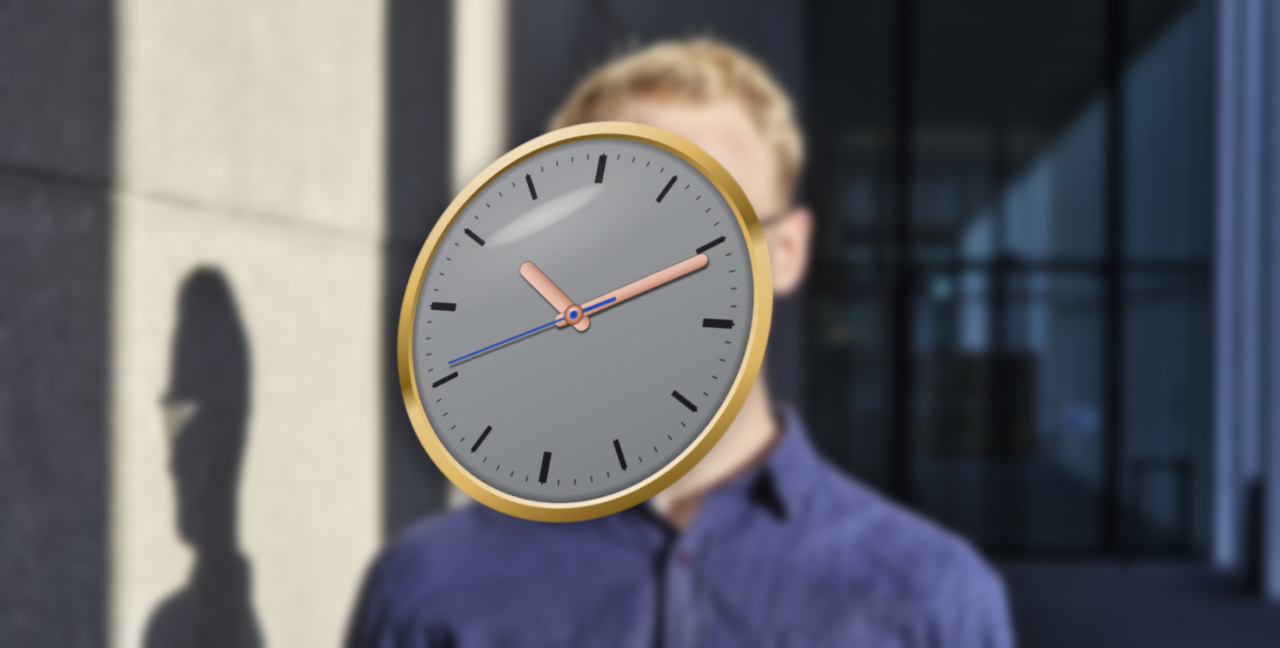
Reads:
10,10,41
